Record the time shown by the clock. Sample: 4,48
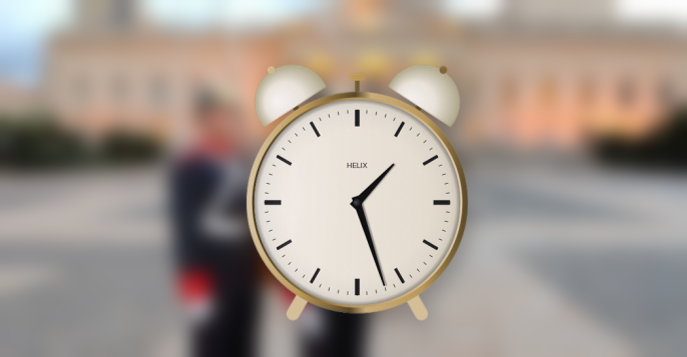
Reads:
1,27
